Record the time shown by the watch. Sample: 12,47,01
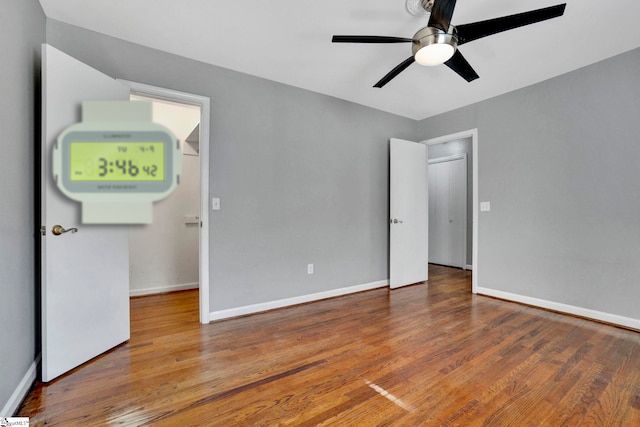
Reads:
3,46,42
